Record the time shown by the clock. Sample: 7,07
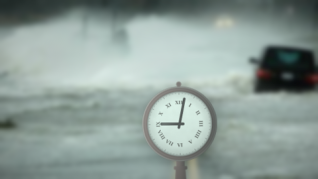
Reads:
9,02
